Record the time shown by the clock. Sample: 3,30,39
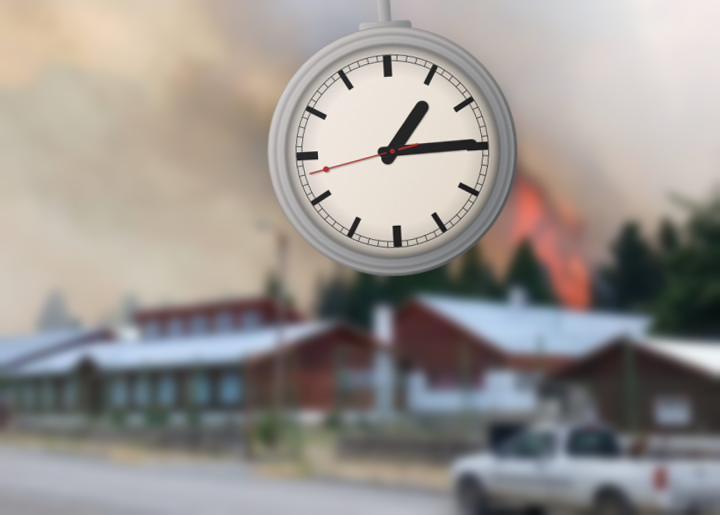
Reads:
1,14,43
